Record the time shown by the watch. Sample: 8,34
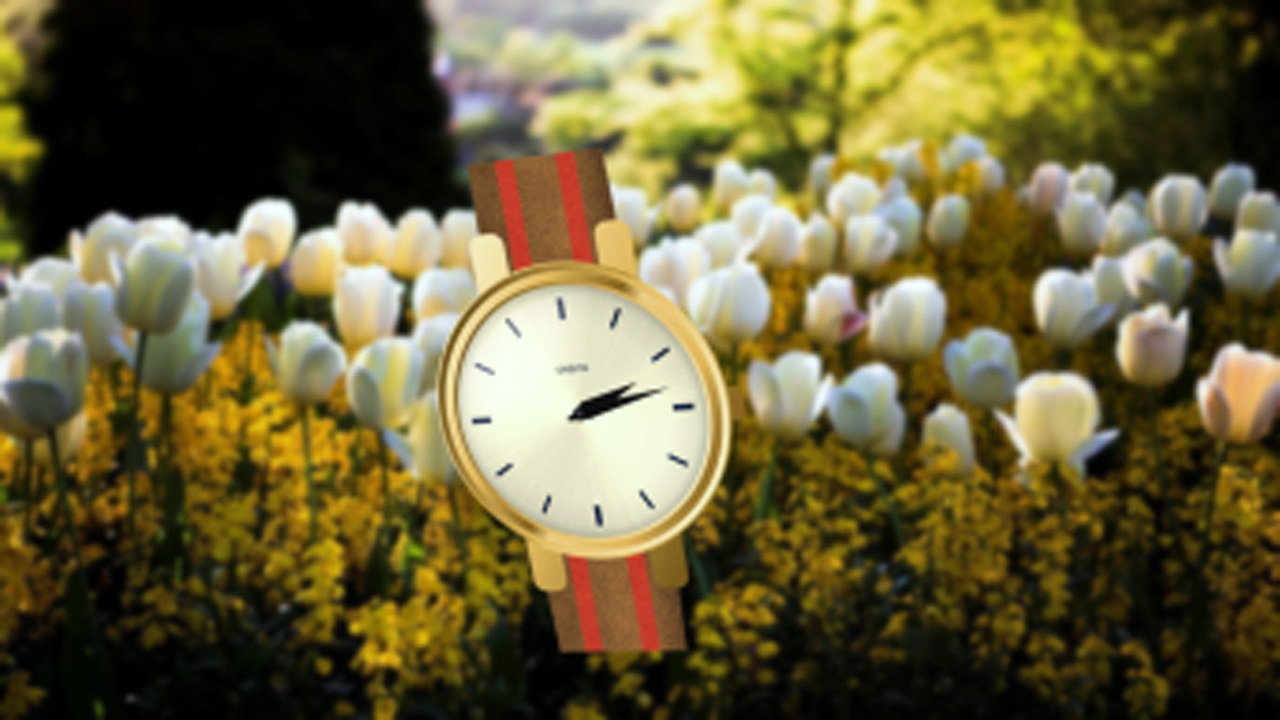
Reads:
2,13
